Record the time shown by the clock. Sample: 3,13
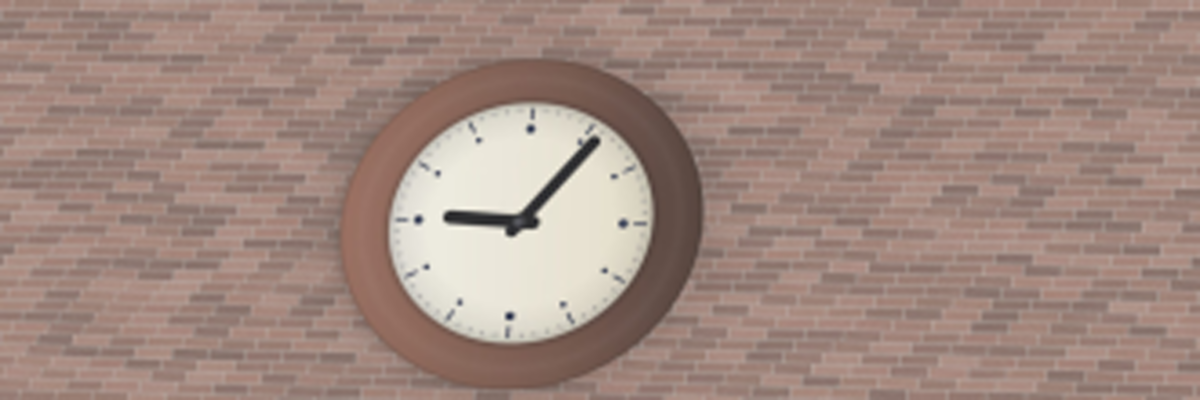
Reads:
9,06
